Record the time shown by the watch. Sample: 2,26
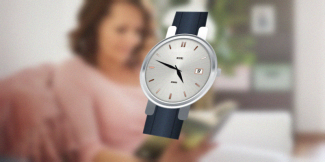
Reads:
4,48
